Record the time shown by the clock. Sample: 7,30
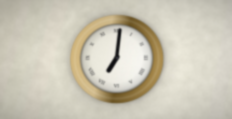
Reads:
7,01
